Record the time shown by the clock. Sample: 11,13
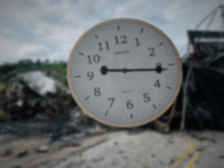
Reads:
9,16
